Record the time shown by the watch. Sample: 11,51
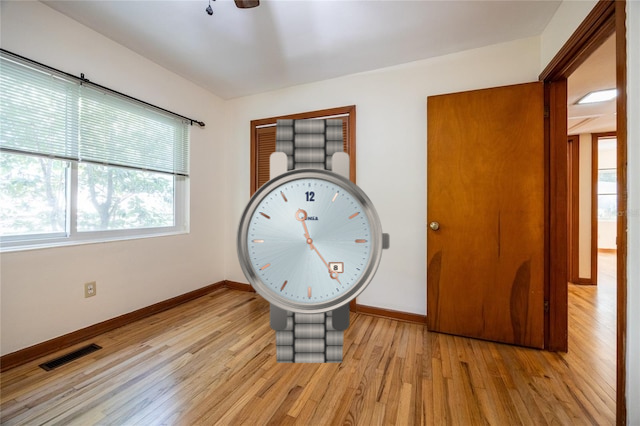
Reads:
11,24
